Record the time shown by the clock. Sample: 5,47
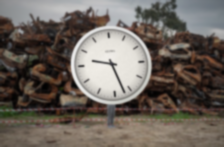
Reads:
9,27
